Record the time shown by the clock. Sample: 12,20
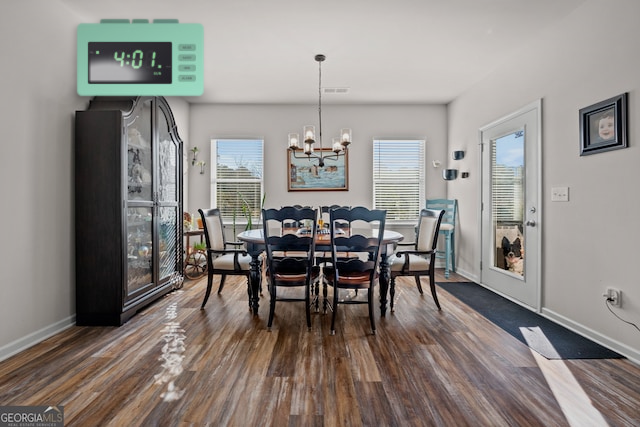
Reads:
4,01
